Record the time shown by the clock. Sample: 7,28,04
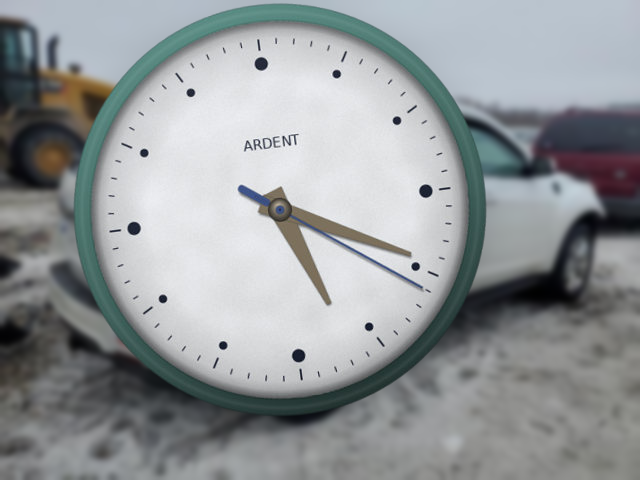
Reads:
5,19,21
